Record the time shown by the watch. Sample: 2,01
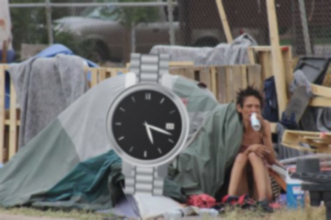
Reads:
5,18
